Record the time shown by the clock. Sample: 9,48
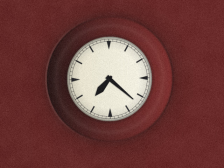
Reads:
7,22
